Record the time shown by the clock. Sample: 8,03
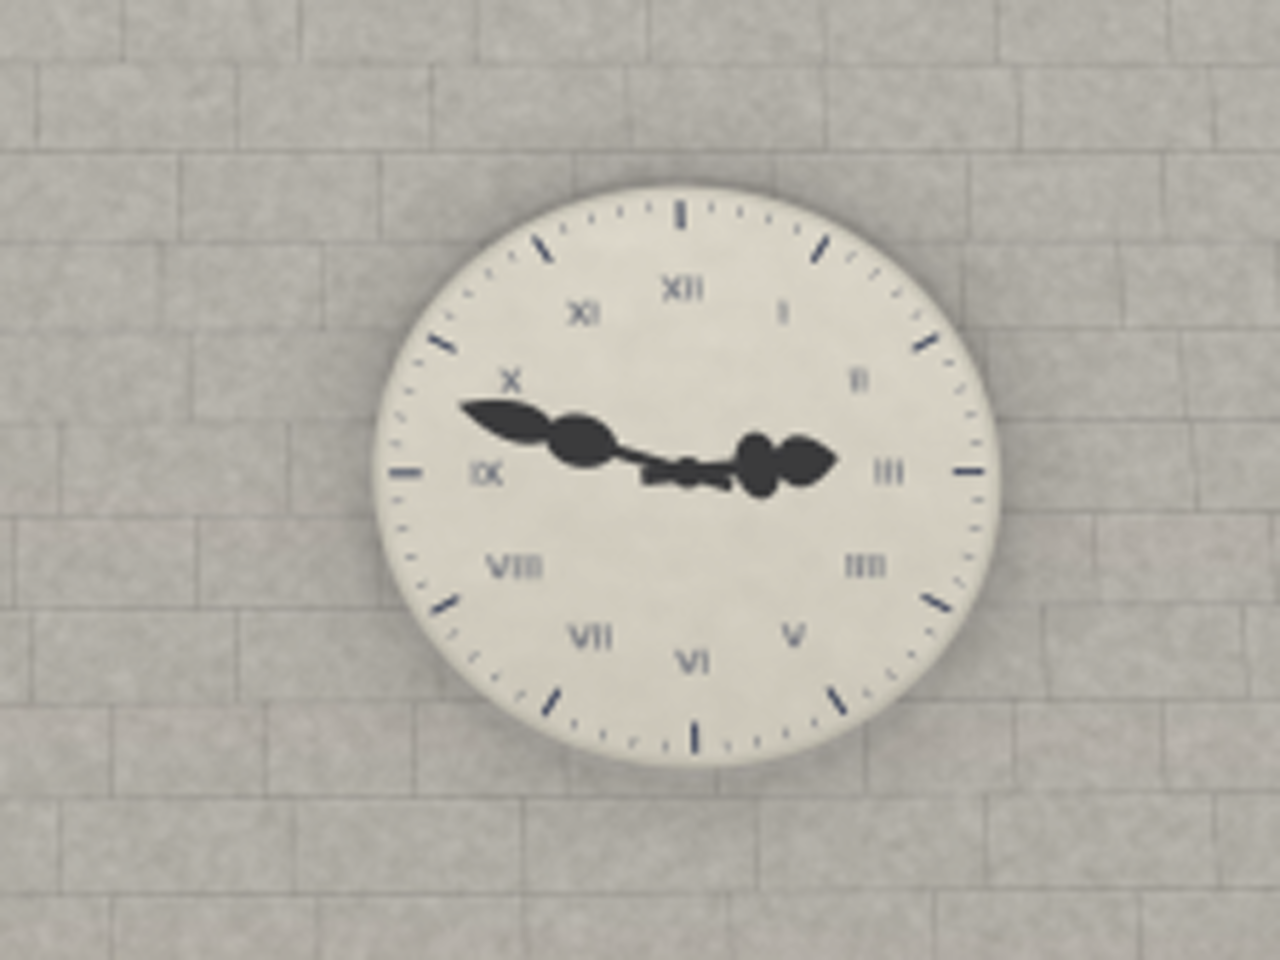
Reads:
2,48
